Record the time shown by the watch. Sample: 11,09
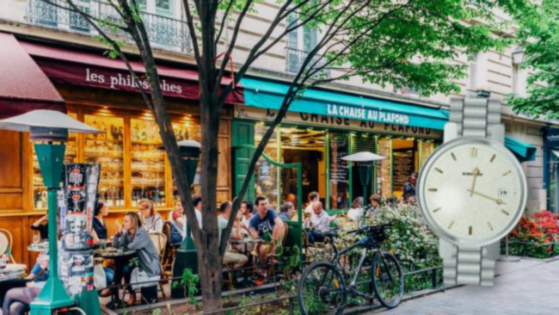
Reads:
12,18
